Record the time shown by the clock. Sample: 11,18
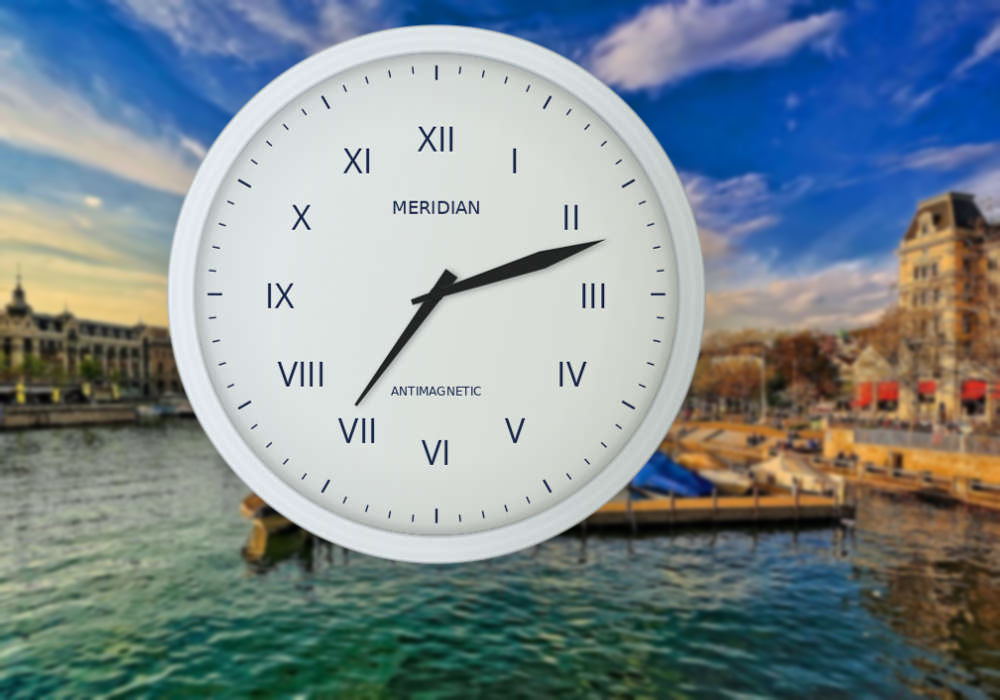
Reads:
7,12
